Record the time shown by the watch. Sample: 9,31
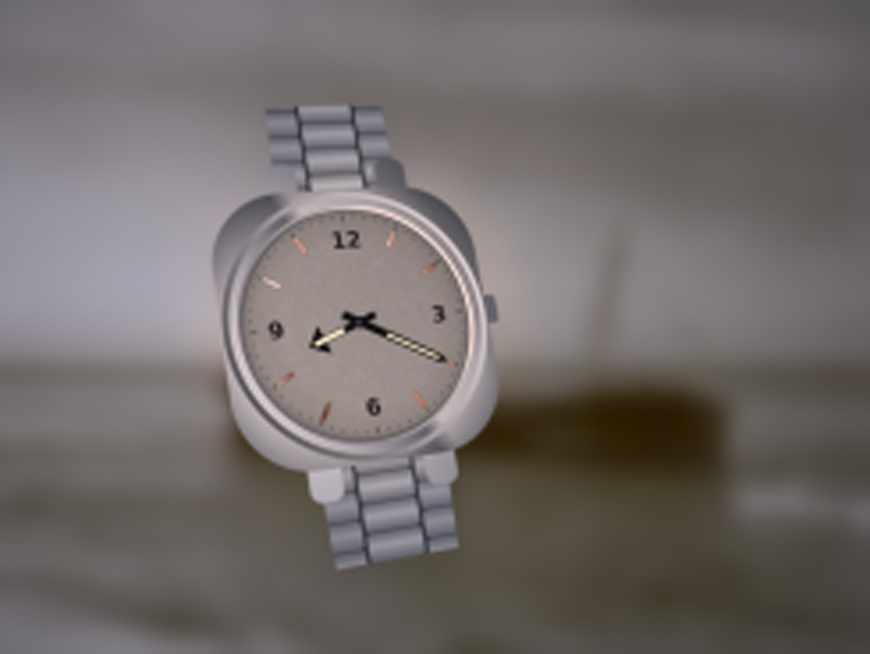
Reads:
8,20
